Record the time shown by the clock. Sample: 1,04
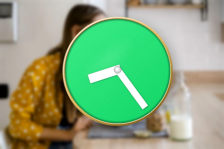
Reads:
8,24
